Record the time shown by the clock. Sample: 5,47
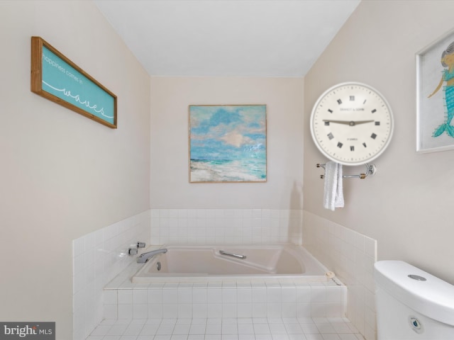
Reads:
2,46
